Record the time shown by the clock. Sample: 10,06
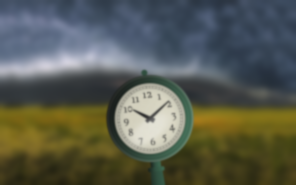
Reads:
10,09
